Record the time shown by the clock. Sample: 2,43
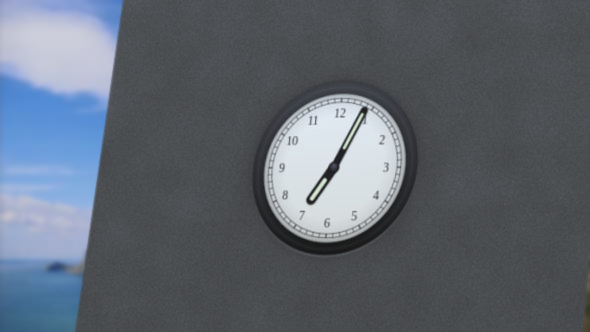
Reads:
7,04
